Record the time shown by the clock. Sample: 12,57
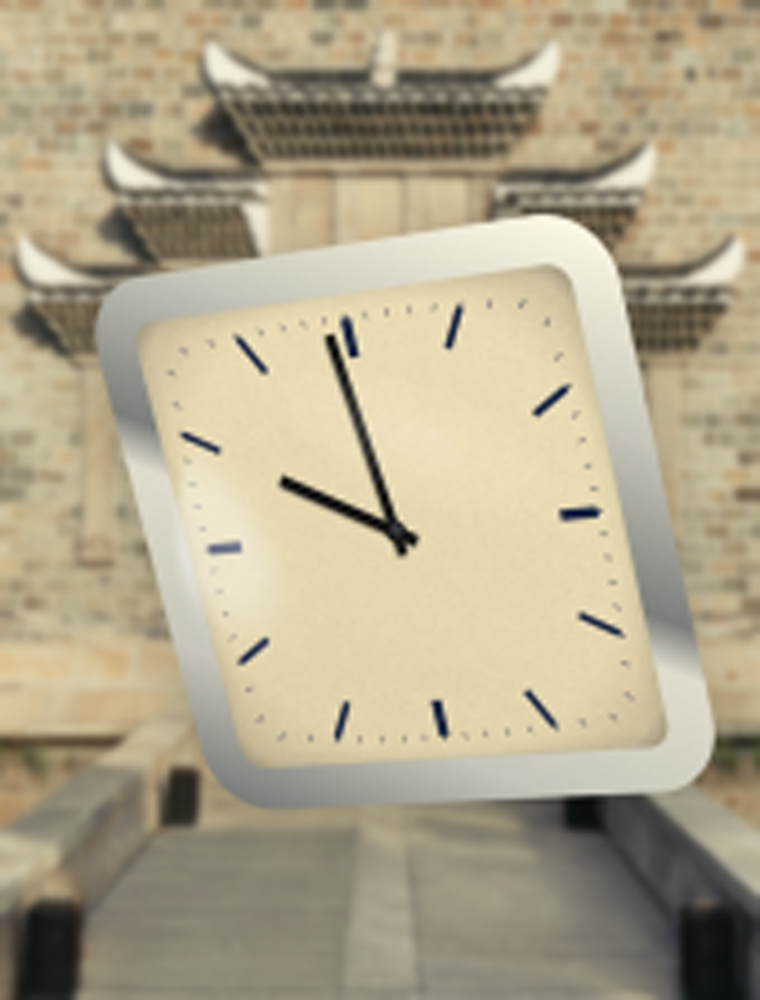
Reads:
9,59
